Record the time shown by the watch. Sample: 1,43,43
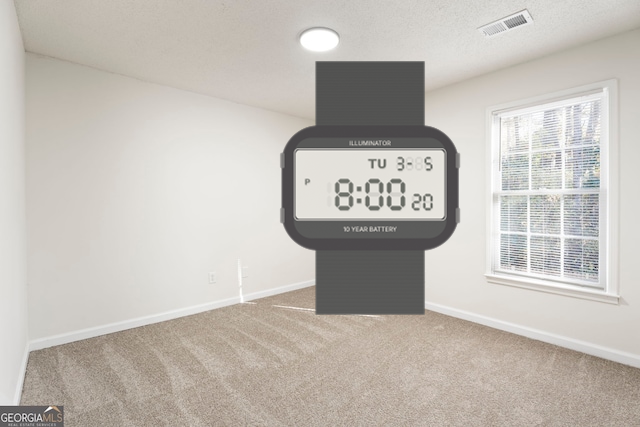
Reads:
8,00,20
